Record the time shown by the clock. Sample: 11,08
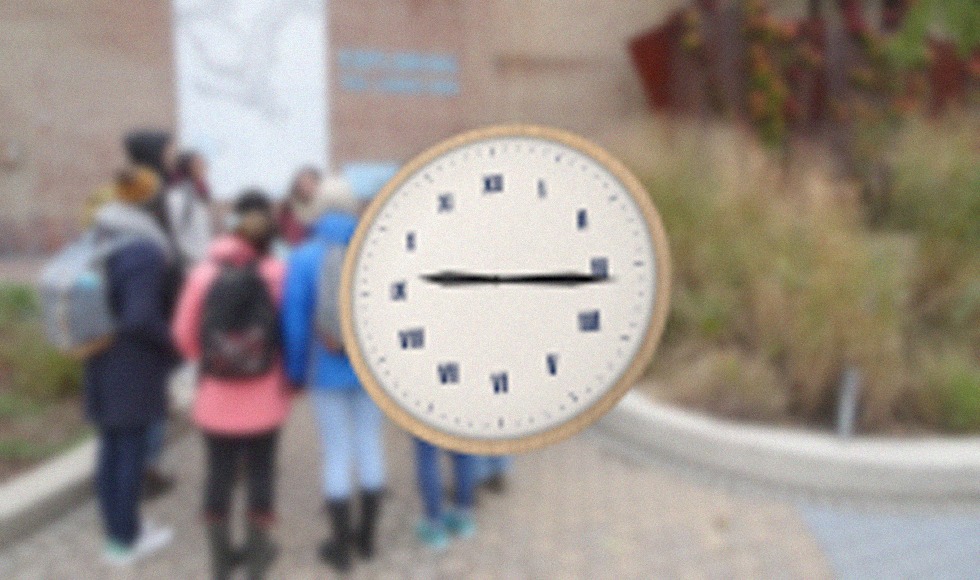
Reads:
9,16
